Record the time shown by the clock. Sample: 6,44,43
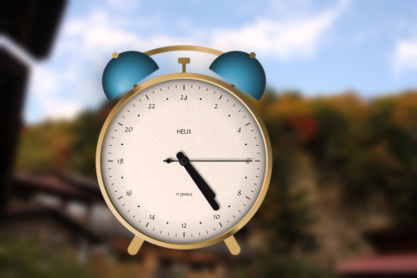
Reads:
9,24,15
